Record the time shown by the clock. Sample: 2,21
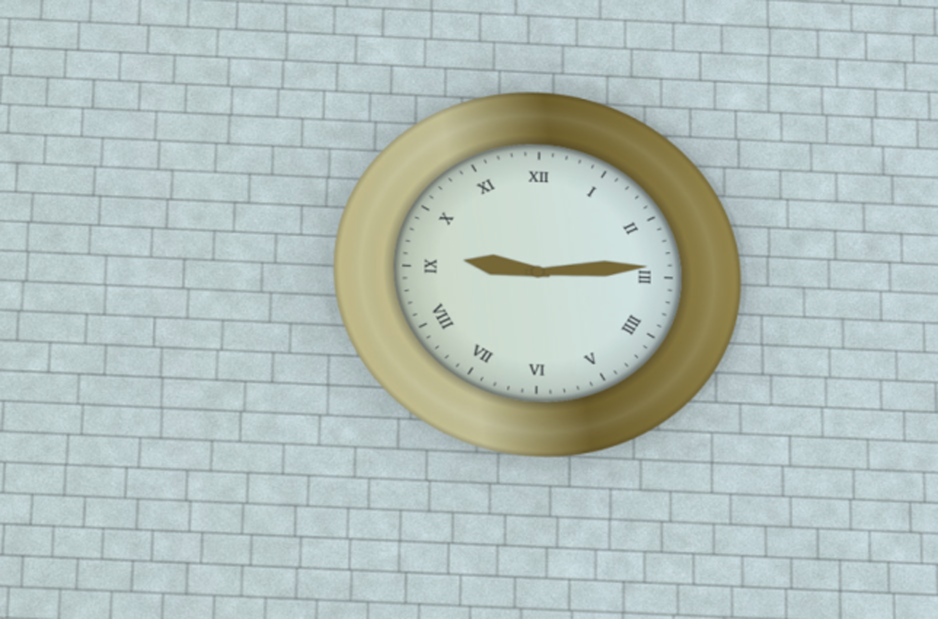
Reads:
9,14
